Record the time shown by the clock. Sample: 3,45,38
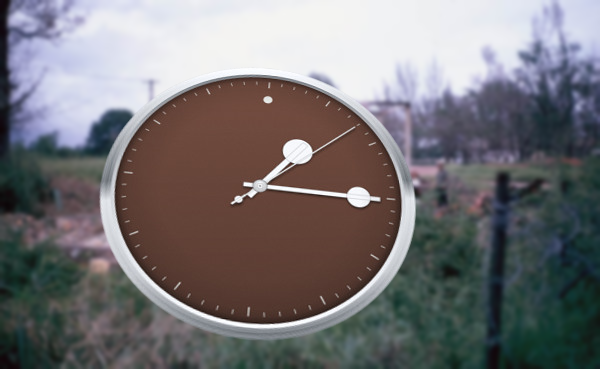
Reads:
1,15,08
